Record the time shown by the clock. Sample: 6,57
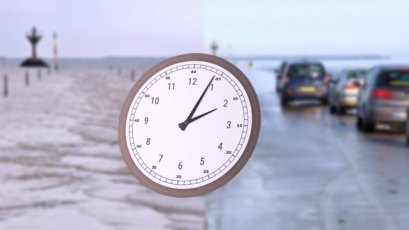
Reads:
2,04
